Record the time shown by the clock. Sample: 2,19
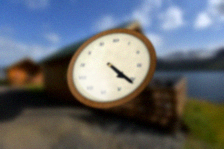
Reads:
4,21
